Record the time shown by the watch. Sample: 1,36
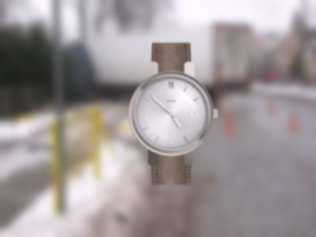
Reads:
4,52
